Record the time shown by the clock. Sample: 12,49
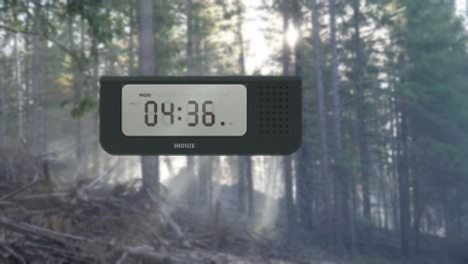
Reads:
4,36
